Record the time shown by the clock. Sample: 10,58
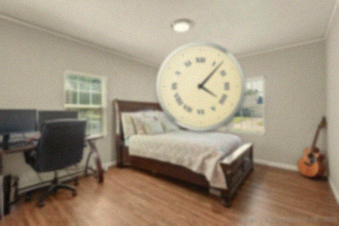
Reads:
4,07
